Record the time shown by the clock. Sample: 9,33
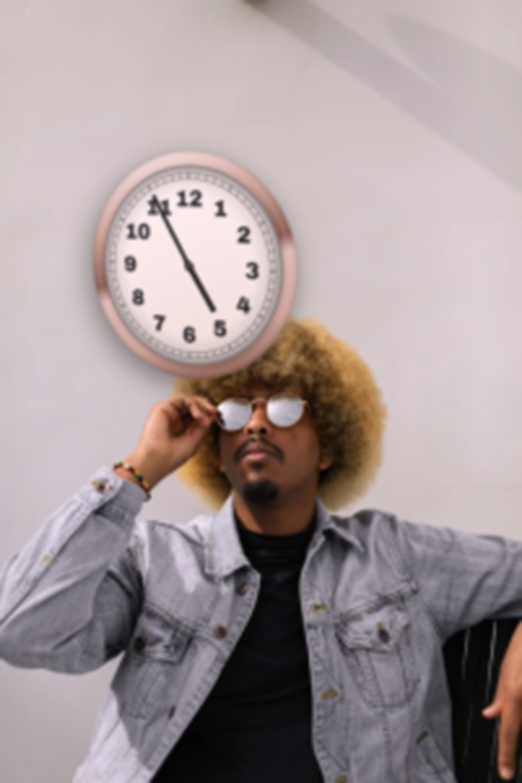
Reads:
4,55
